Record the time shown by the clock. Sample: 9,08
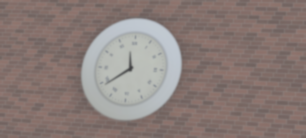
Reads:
11,39
